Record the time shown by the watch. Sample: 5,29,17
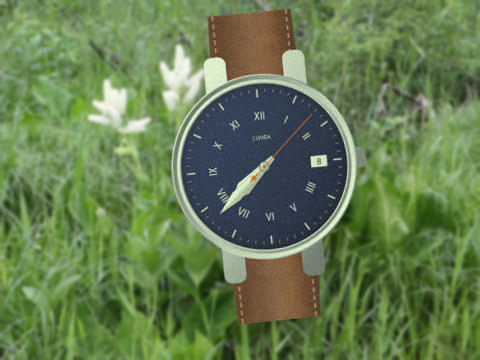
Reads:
7,38,08
